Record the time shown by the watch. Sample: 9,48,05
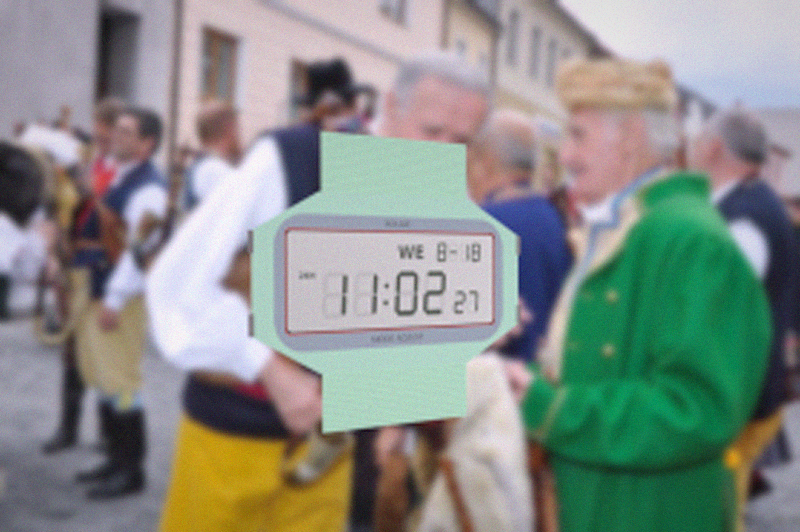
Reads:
11,02,27
